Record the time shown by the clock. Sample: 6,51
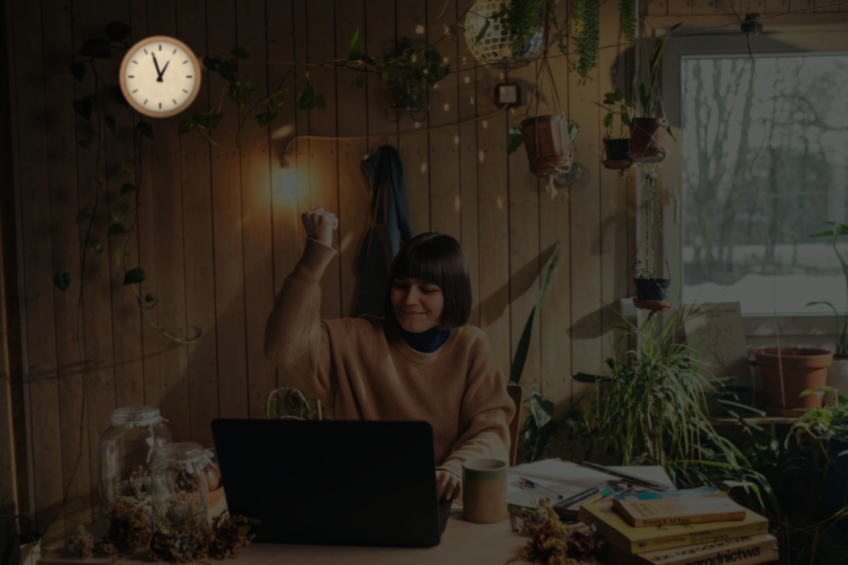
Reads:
12,57
